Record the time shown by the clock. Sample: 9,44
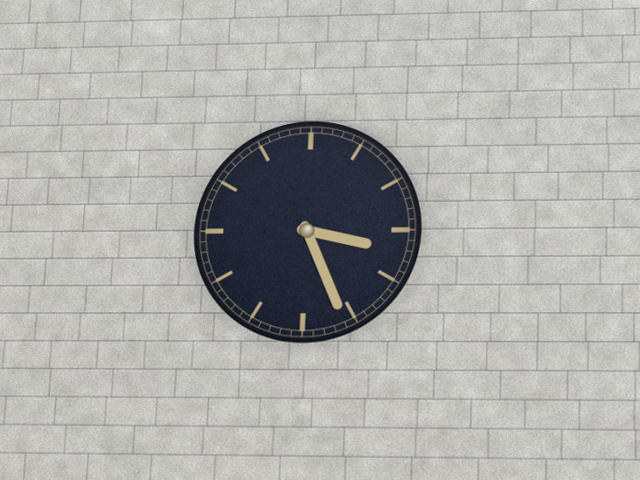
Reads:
3,26
